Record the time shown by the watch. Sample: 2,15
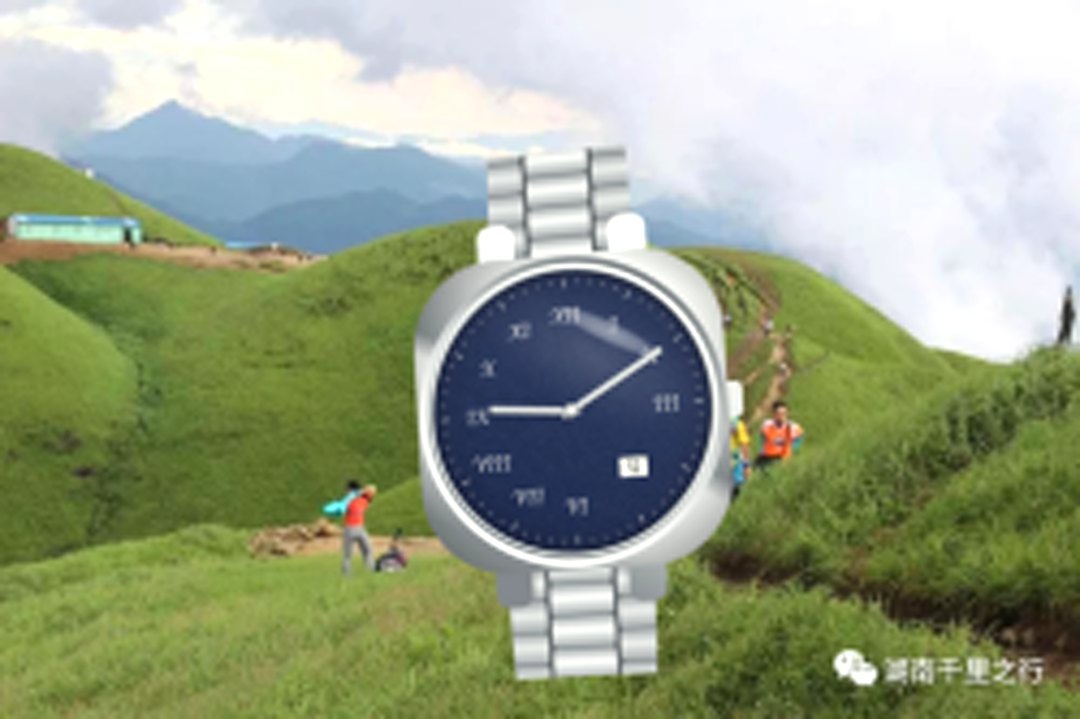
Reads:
9,10
